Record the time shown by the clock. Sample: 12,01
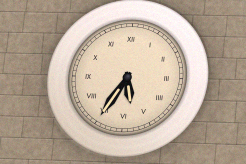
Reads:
5,35
